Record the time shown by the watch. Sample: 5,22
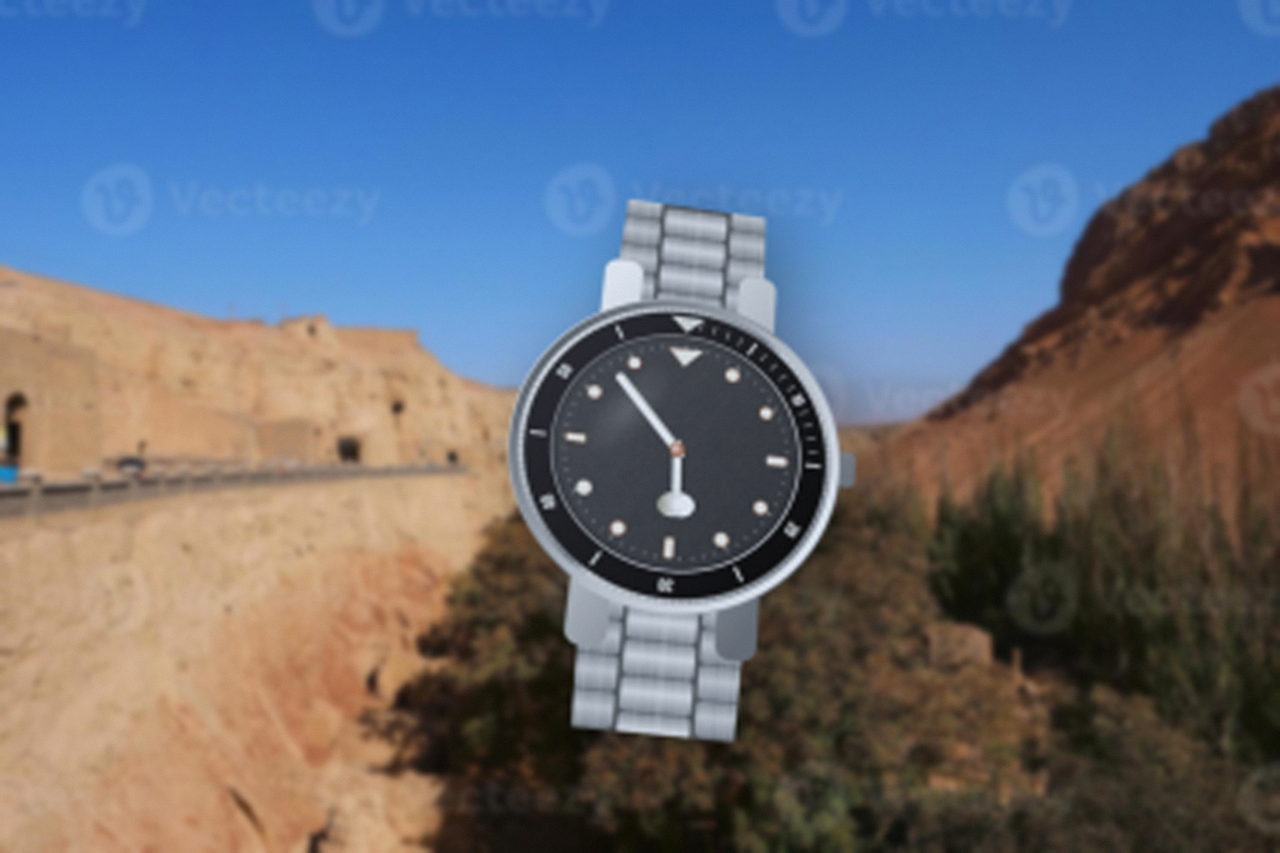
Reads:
5,53
